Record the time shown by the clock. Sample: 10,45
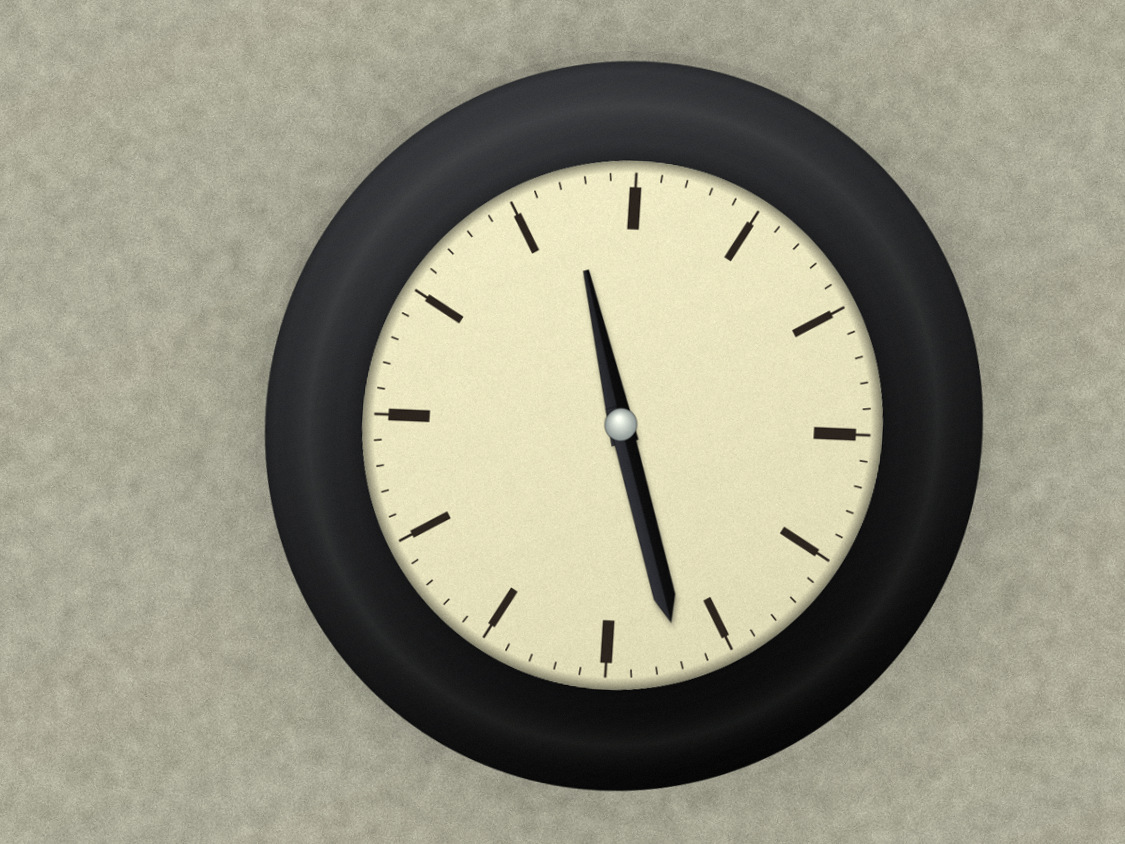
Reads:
11,27
